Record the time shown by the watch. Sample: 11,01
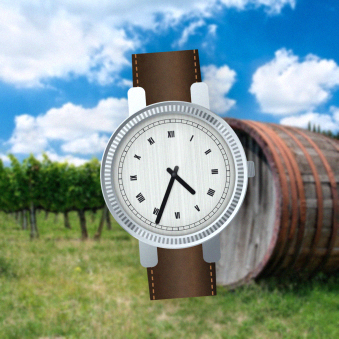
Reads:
4,34
